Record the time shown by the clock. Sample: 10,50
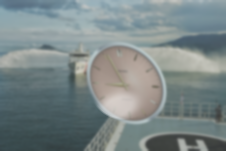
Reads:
8,56
